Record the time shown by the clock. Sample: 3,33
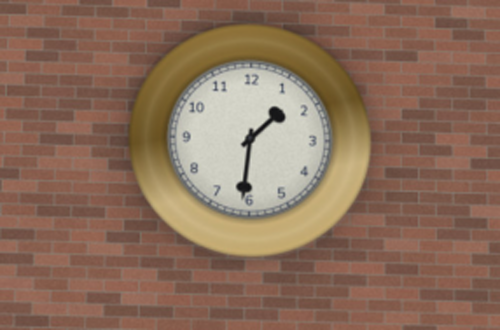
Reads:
1,31
